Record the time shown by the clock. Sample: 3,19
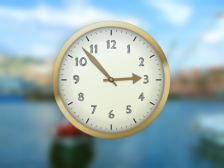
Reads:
2,53
